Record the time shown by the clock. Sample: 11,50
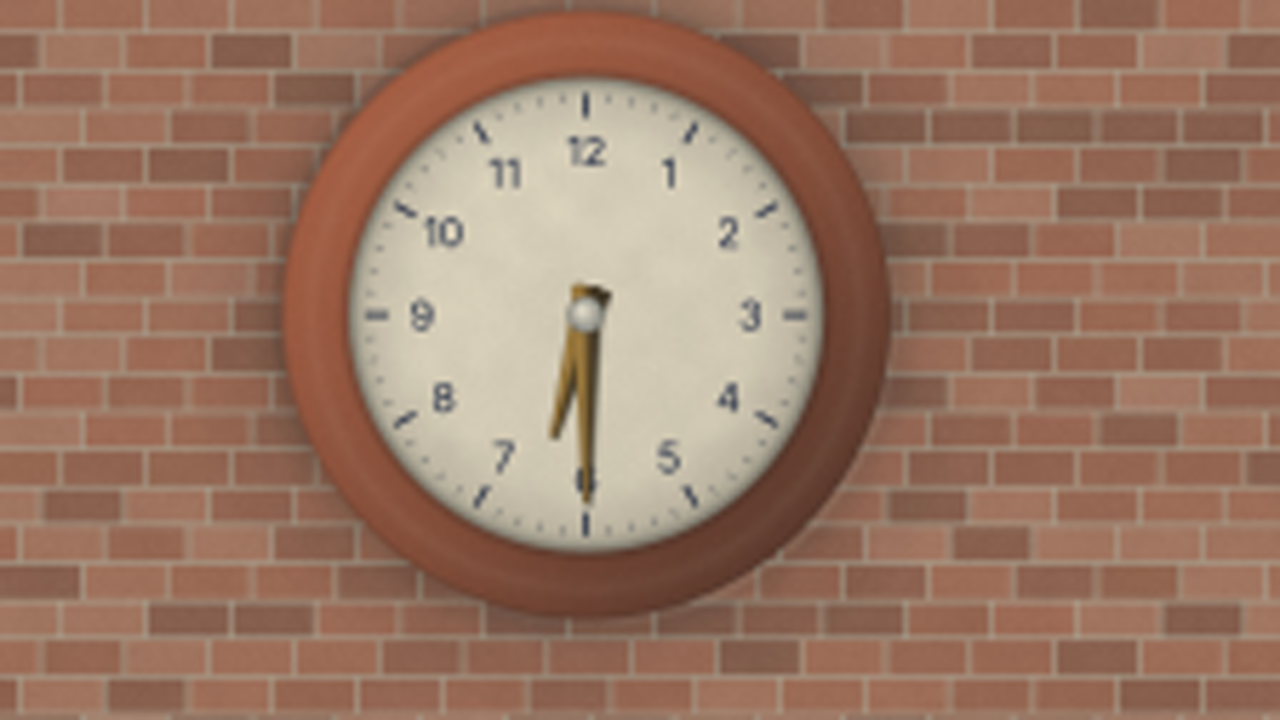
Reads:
6,30
